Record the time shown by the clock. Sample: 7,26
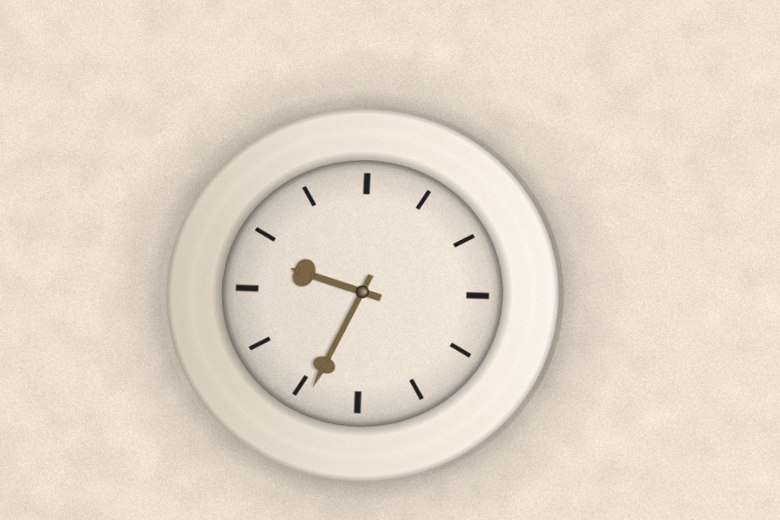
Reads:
9,34
